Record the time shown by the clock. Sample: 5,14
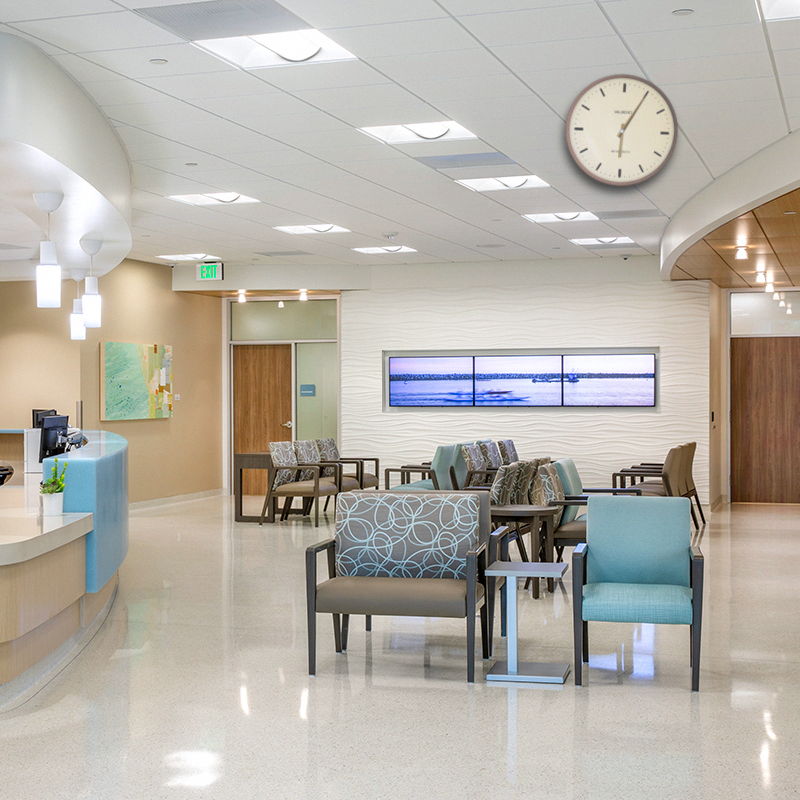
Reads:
6,05
